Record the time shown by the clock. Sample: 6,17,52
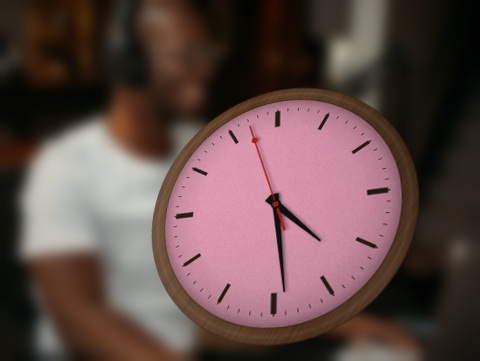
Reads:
4,28,57
